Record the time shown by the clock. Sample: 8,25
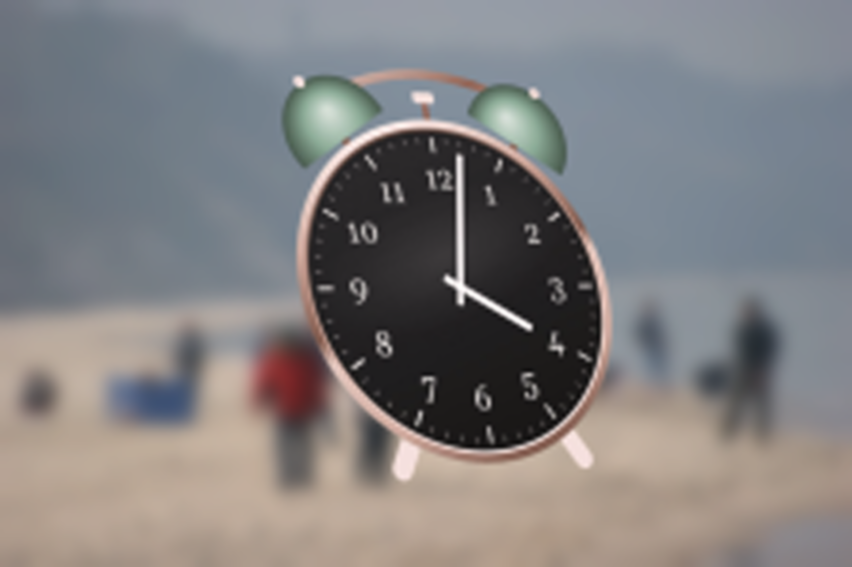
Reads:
4,02
